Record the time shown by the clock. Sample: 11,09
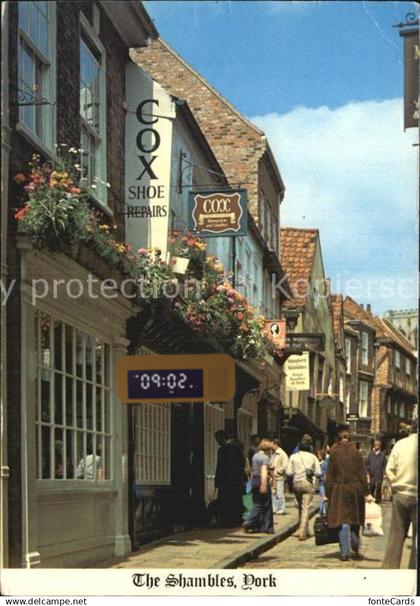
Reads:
9,02
